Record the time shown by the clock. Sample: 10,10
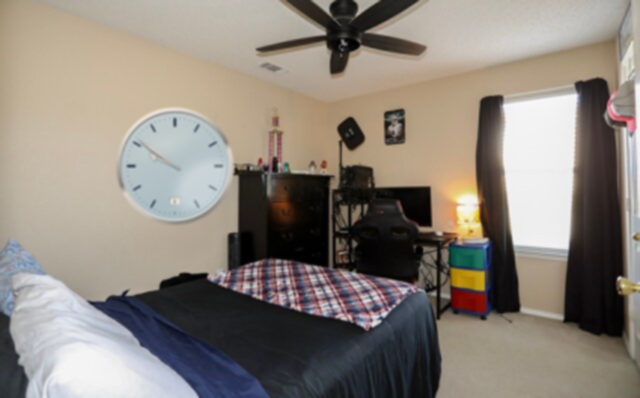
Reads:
9,51
